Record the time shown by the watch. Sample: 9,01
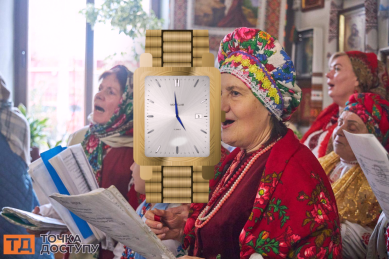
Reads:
4,59
